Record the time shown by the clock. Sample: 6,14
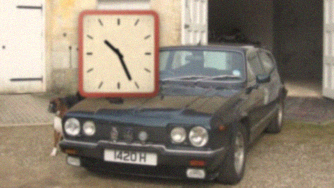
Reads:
10,26
